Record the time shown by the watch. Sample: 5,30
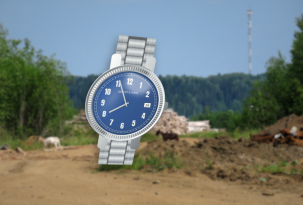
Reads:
7,56
